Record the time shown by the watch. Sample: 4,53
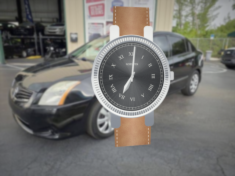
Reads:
7,01
